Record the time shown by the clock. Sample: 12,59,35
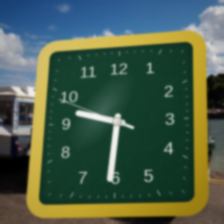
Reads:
9,30,49
